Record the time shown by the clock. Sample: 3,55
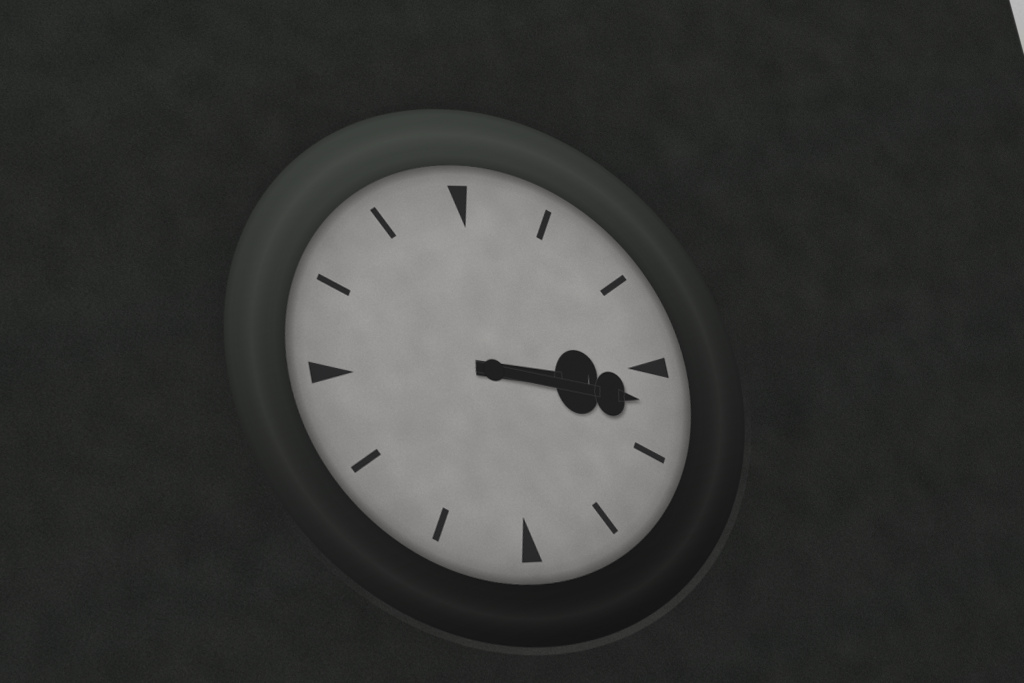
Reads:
3,17
